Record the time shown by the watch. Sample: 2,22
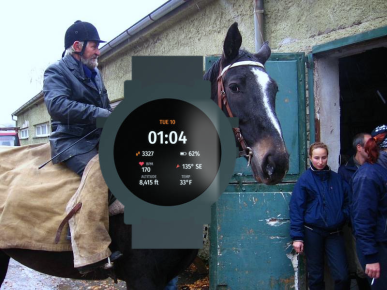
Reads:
1,04
